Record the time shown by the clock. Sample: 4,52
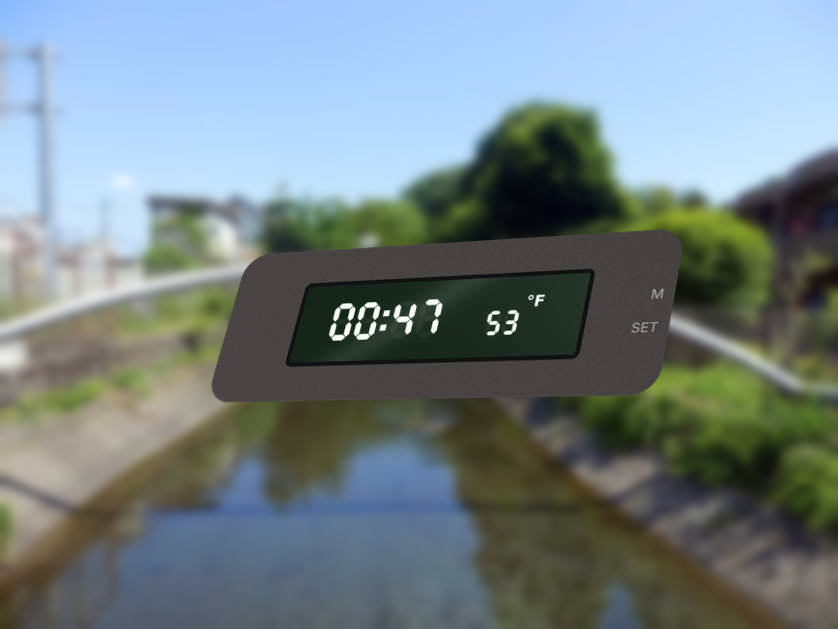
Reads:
0,47
